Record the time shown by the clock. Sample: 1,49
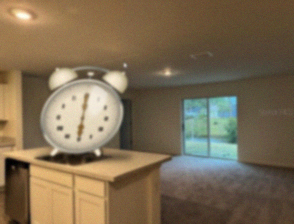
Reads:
6,00
